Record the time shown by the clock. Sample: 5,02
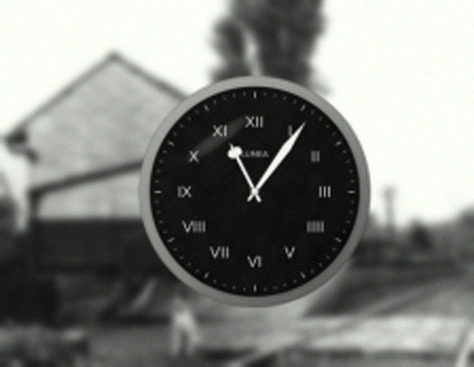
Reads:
11,06
